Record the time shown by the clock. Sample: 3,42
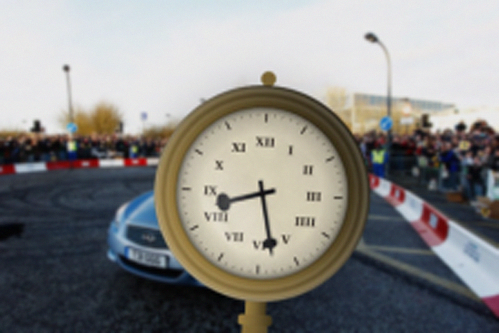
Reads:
8,28
